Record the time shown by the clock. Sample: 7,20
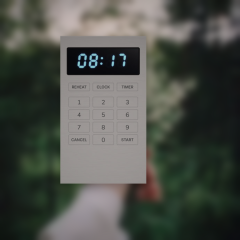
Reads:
8,17
